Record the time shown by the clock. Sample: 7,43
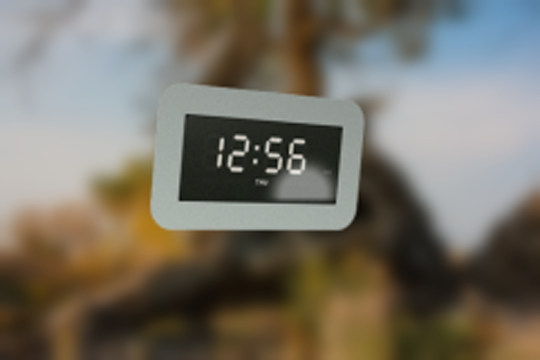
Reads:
12,56
